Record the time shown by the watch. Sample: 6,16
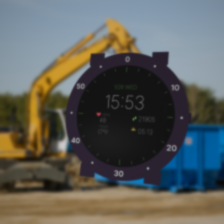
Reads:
15,53
